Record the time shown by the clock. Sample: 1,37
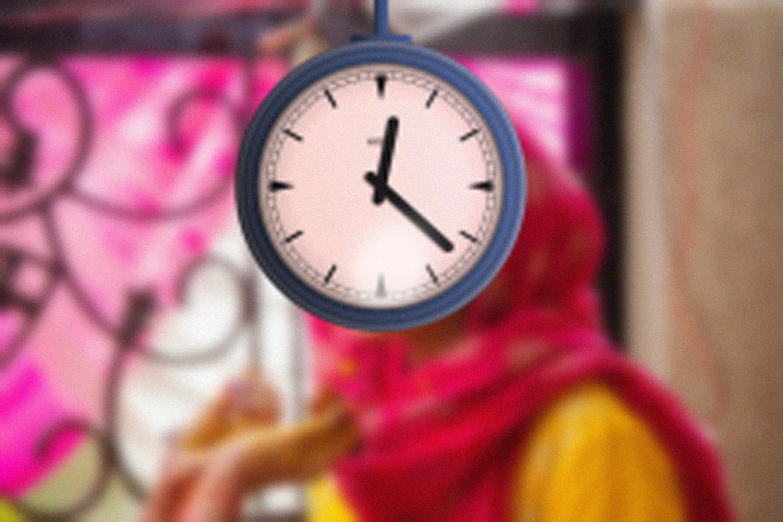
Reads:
12,22
